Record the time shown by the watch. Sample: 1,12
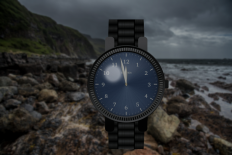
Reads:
11,58
